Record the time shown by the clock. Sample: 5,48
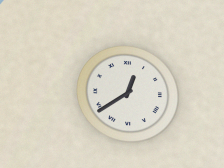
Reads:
12,39
